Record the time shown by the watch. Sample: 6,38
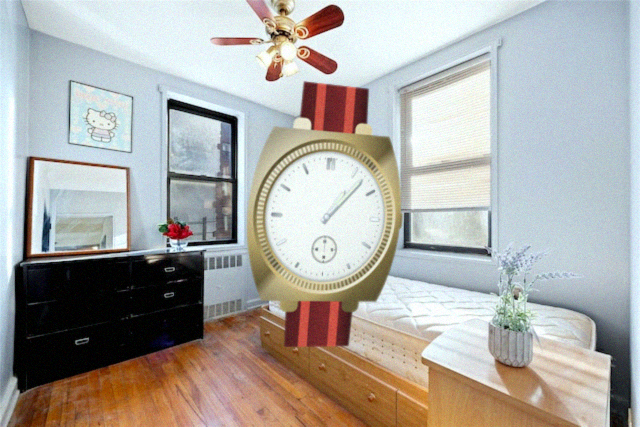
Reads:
1,07
